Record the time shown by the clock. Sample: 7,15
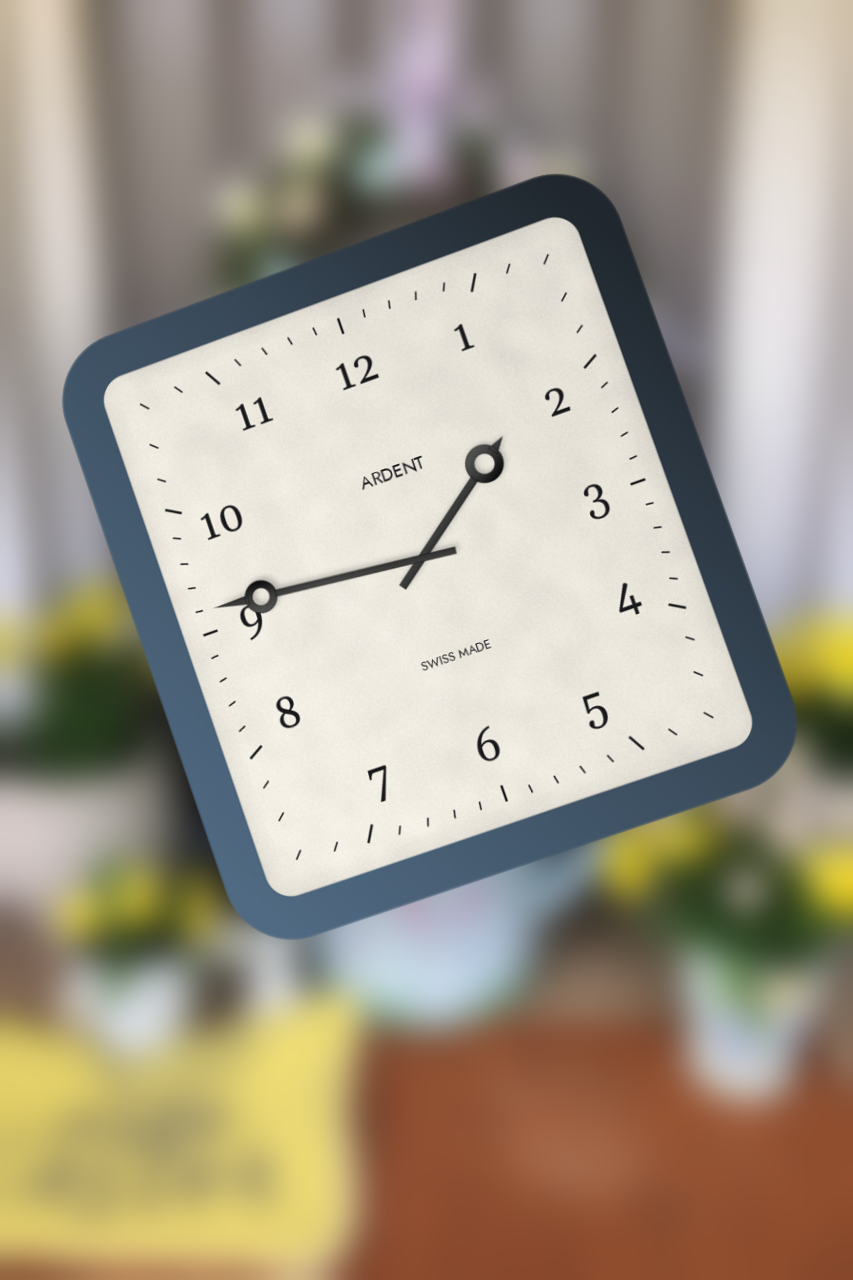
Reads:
1,46
